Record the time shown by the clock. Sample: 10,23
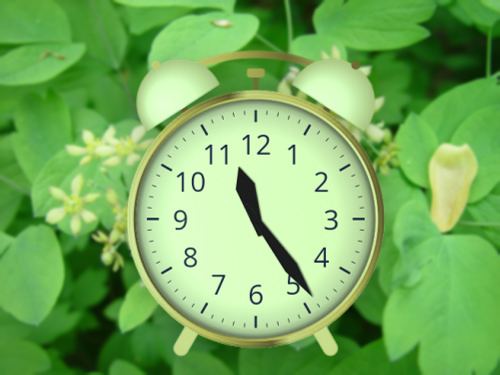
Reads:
11,24
